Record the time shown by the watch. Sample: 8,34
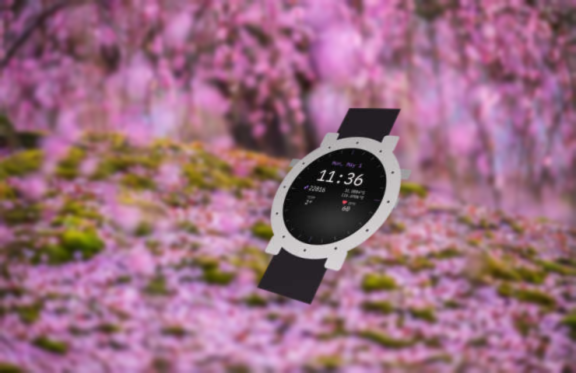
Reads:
11,36
